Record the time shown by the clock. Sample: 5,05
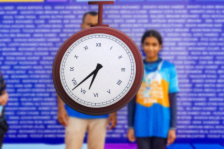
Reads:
6,38
